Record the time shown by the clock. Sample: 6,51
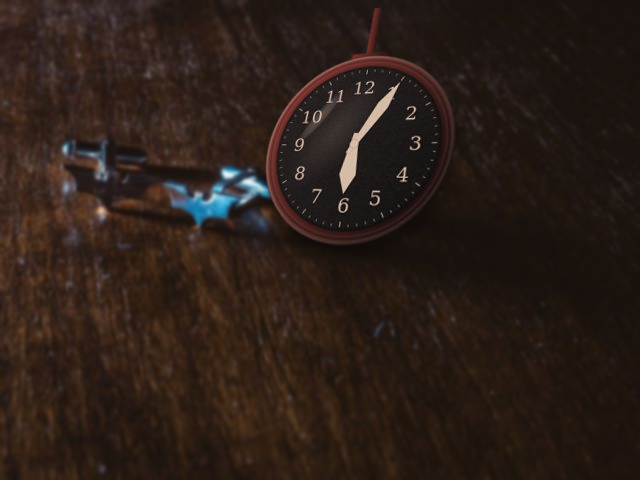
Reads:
6,05
